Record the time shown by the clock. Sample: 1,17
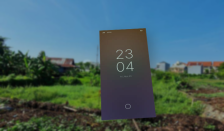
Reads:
23,04
